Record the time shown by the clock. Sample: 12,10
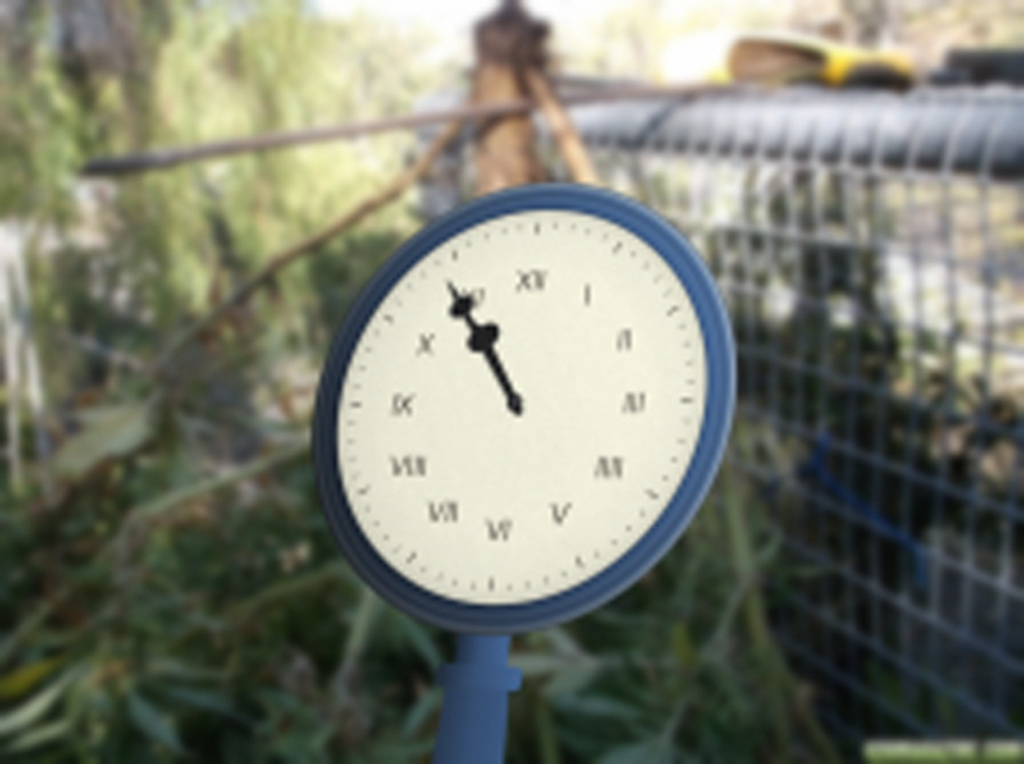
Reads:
10,54
